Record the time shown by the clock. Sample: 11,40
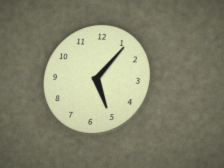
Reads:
5,06
